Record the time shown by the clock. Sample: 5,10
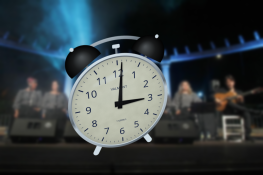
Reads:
3,01
